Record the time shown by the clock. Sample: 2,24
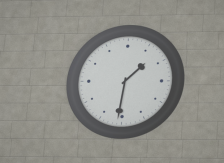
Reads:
1,31
